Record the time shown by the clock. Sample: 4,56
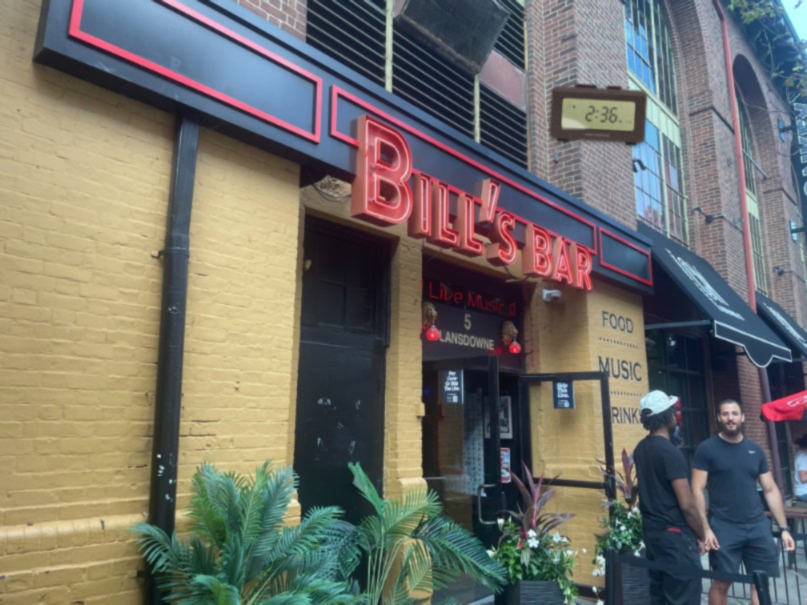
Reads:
2,36
